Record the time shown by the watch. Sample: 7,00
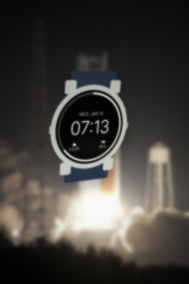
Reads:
7,13
